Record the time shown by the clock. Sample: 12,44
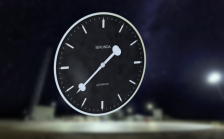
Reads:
1,38
